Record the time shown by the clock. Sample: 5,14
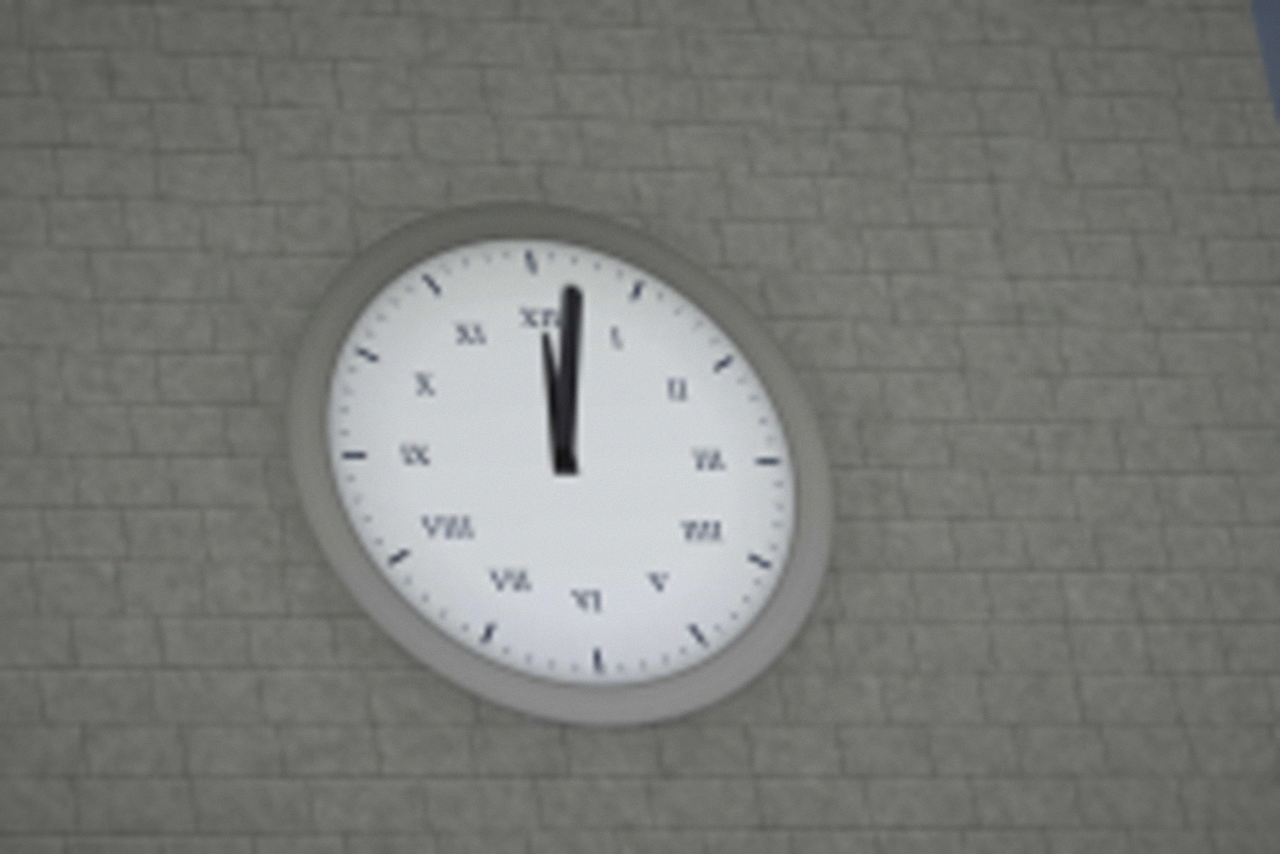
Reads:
12,02
